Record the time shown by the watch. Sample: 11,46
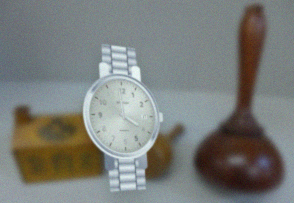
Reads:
3,59
